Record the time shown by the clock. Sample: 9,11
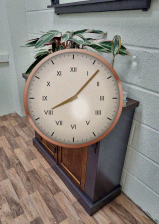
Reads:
8,07
